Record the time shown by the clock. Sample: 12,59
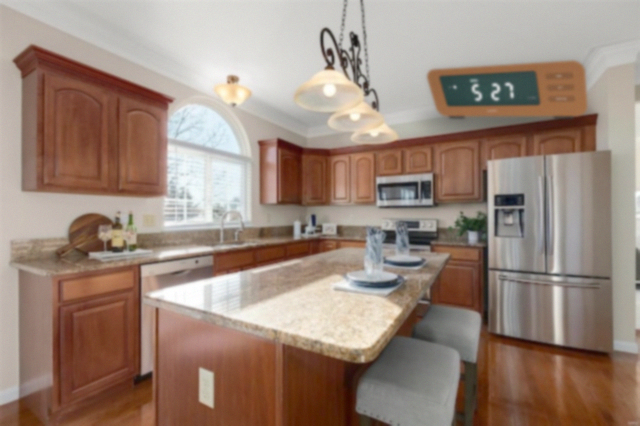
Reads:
5,27
